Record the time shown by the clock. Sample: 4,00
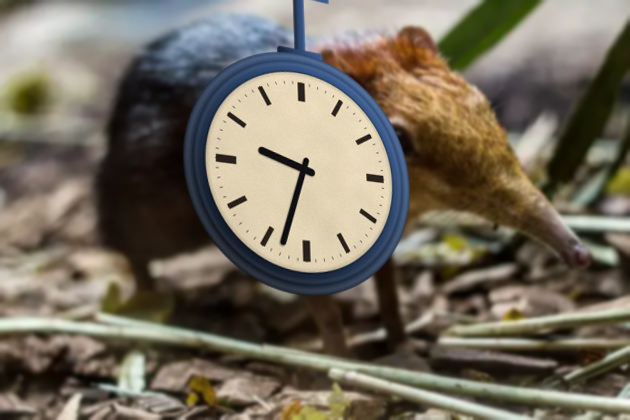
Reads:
9,33
